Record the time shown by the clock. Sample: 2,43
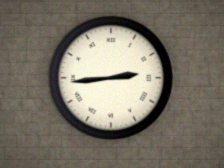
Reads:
2,44
